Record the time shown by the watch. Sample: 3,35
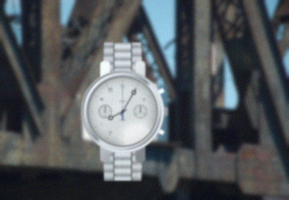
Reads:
8,05
